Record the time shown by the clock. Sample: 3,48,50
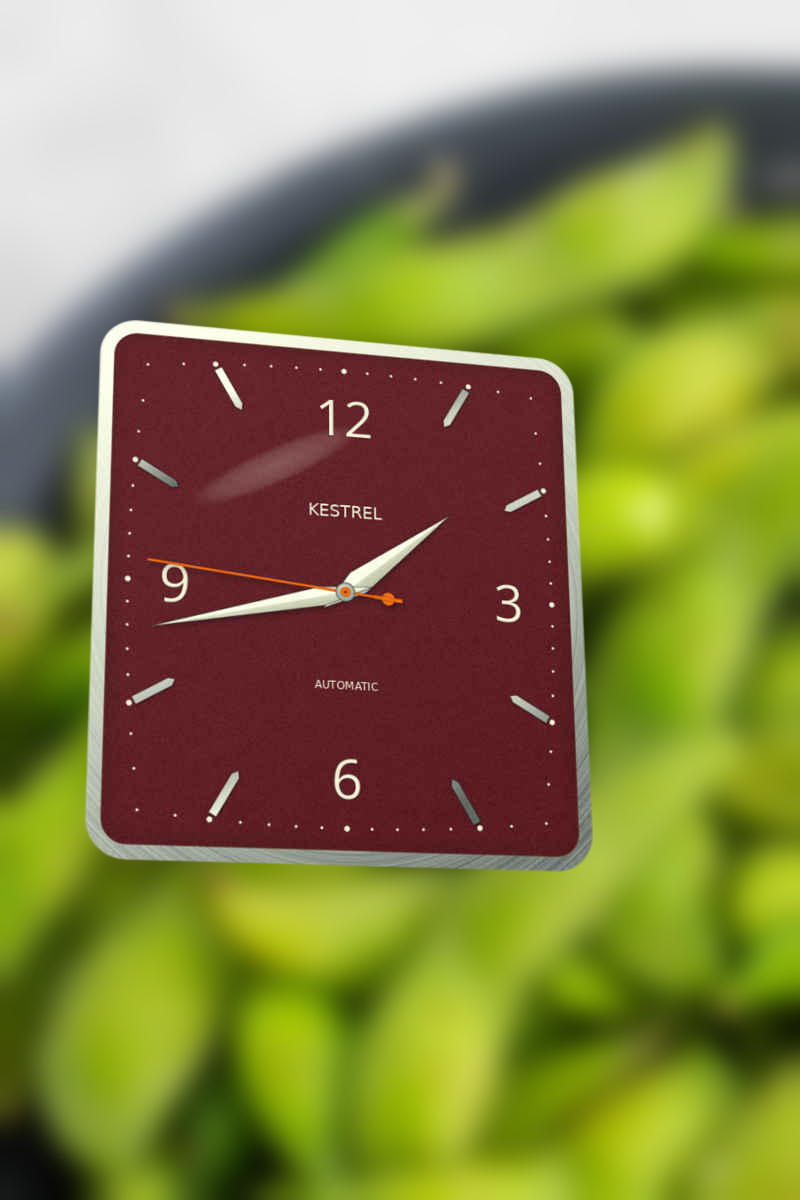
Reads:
1,42,46
